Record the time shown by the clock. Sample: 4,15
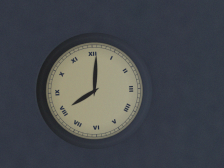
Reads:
8,01
